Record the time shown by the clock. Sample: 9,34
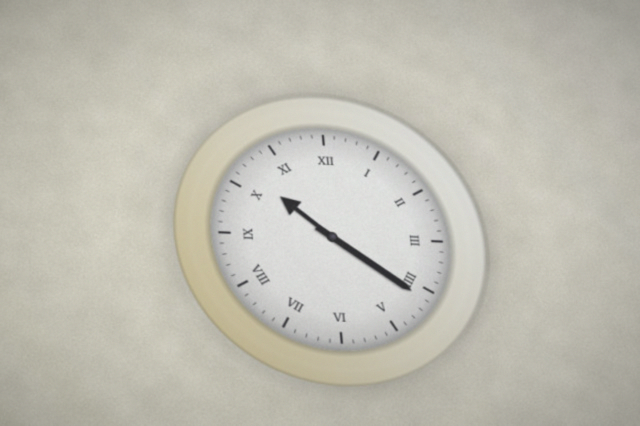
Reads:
10,21
